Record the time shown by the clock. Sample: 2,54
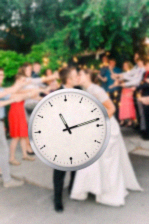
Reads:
11,13
